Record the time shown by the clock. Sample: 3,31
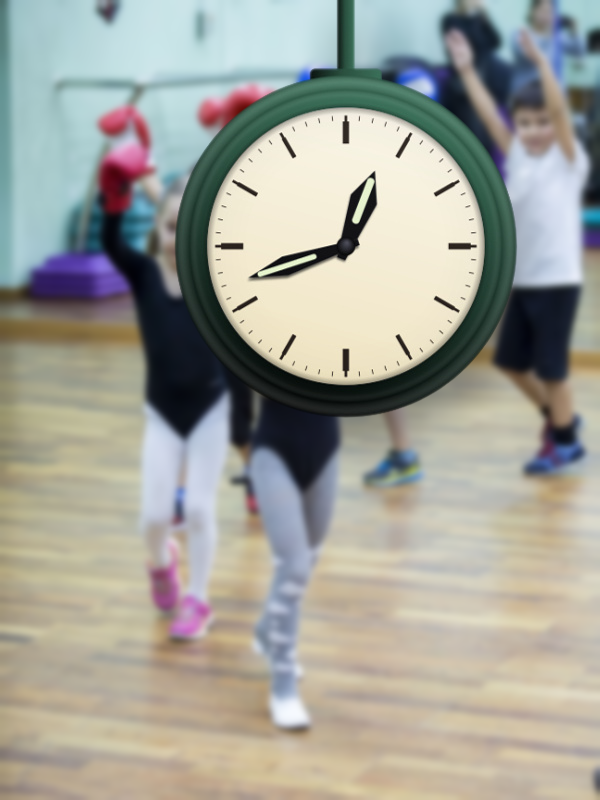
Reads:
12,42
